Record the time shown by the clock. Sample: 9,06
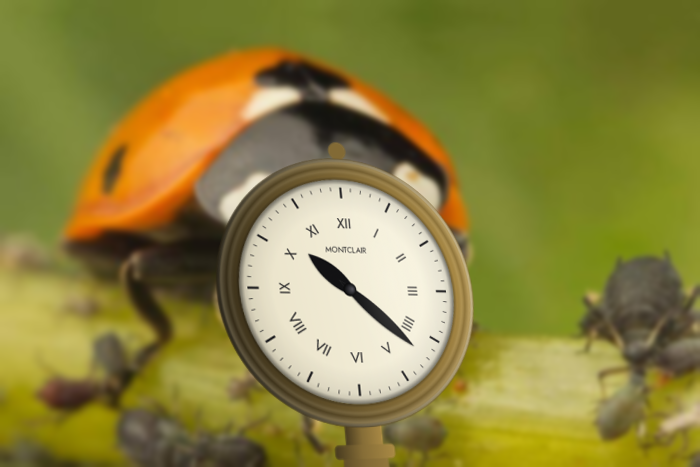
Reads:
10,22
